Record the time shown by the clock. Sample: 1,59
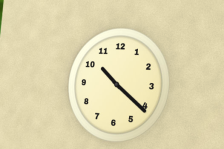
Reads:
10,21
